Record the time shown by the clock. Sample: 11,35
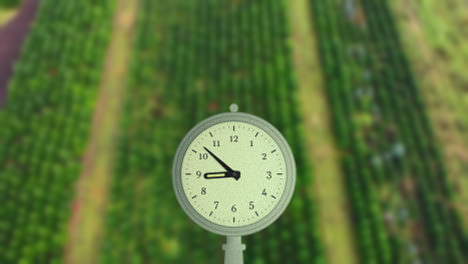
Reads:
8,52
